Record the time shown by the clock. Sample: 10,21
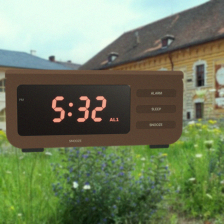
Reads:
5,32
